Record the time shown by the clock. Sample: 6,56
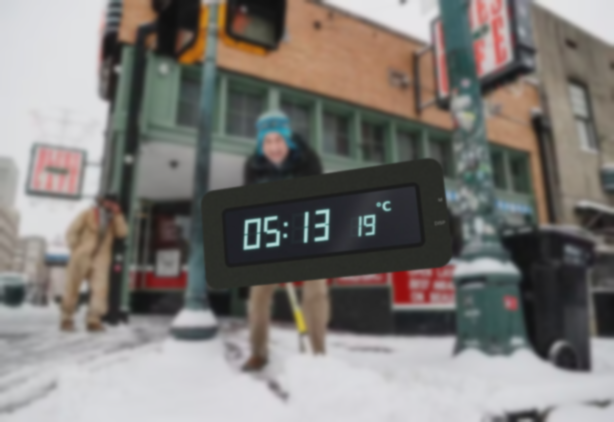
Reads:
5,13
